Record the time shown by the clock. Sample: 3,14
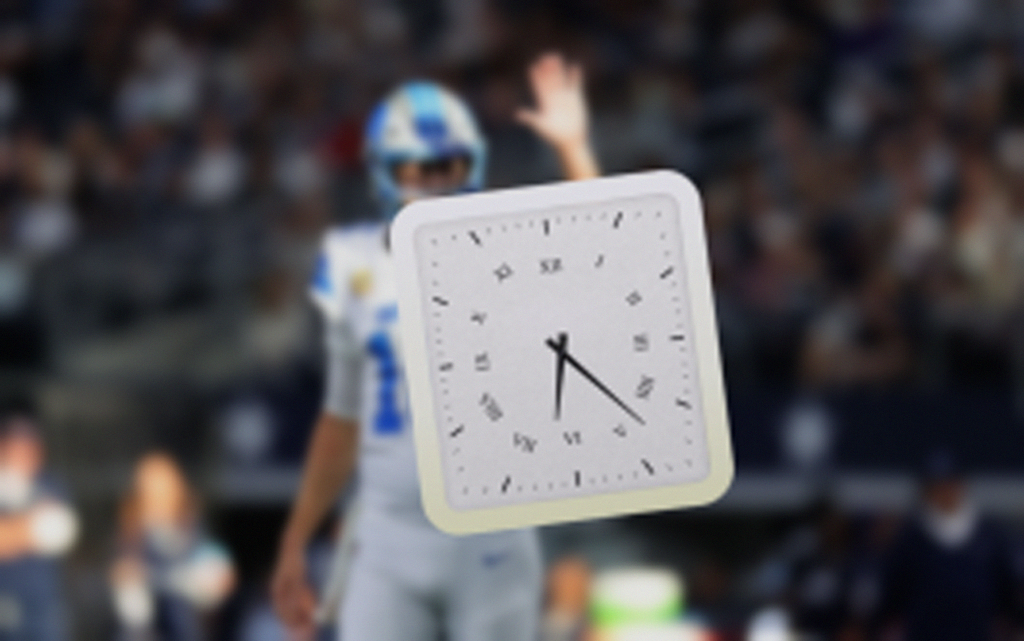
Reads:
6,23
